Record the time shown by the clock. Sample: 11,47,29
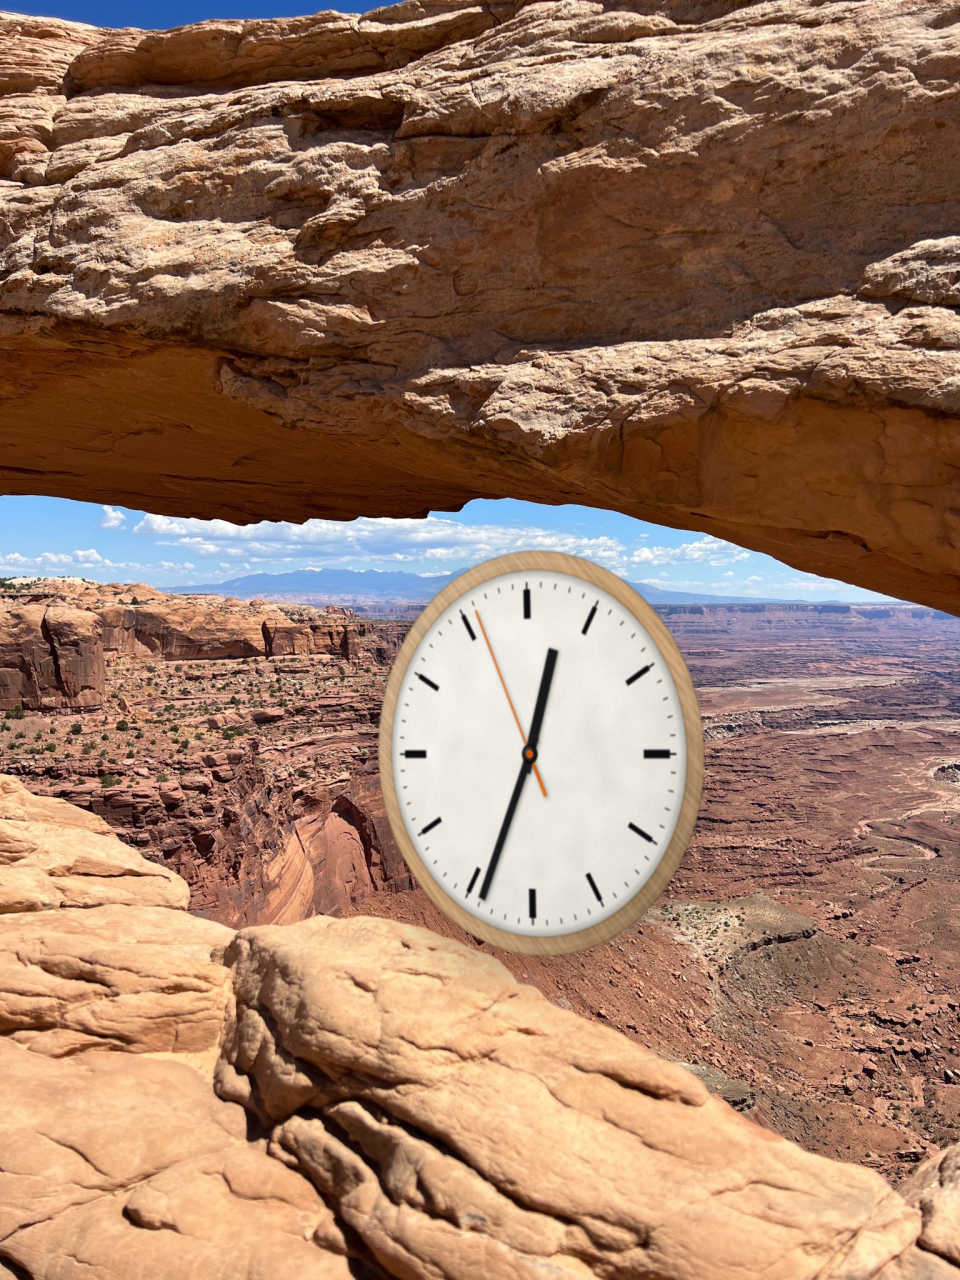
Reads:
12,33,56
